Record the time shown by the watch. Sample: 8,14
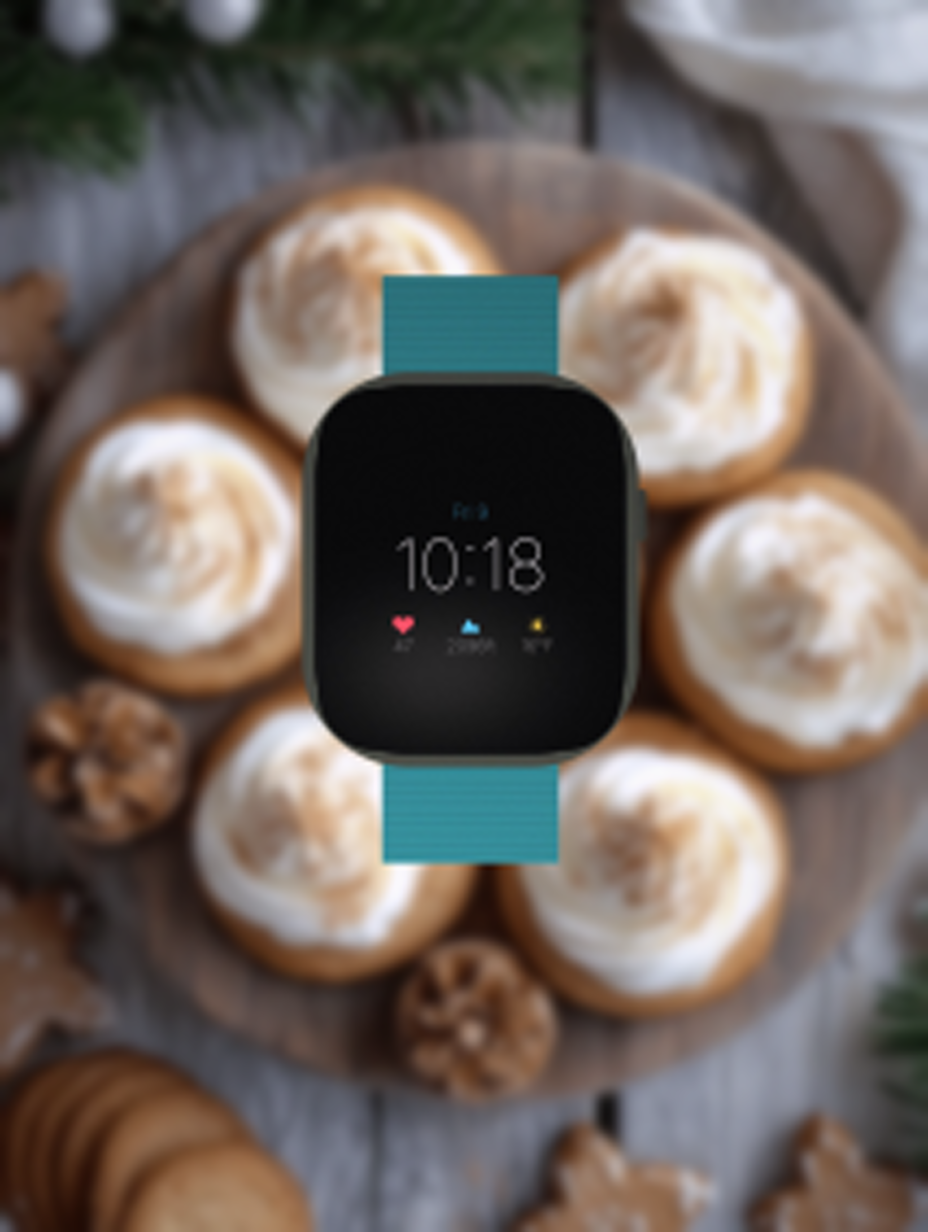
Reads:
10,18
